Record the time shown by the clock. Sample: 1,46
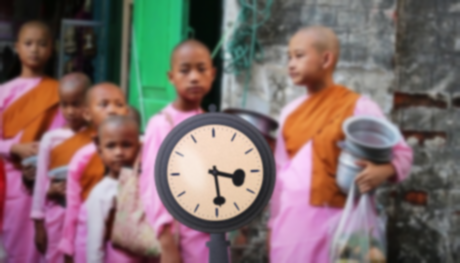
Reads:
3,29
